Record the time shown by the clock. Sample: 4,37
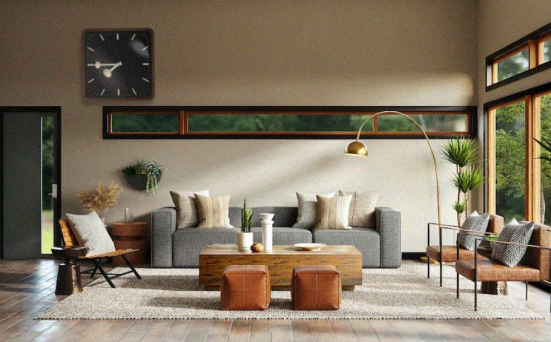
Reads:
7,45
